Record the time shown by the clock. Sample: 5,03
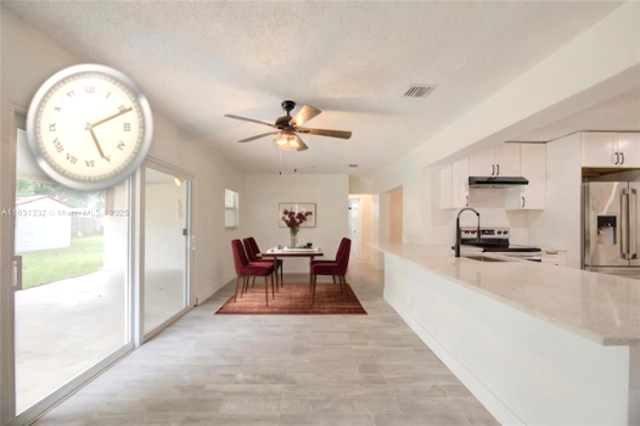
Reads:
5,11
